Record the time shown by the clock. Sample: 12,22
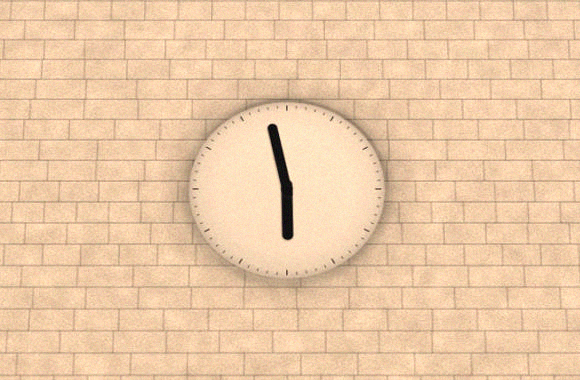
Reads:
5,58
